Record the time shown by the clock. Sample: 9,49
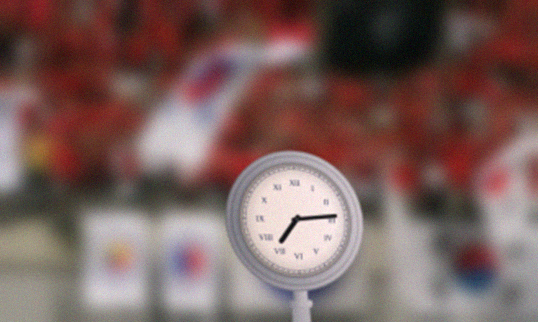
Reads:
7,14
